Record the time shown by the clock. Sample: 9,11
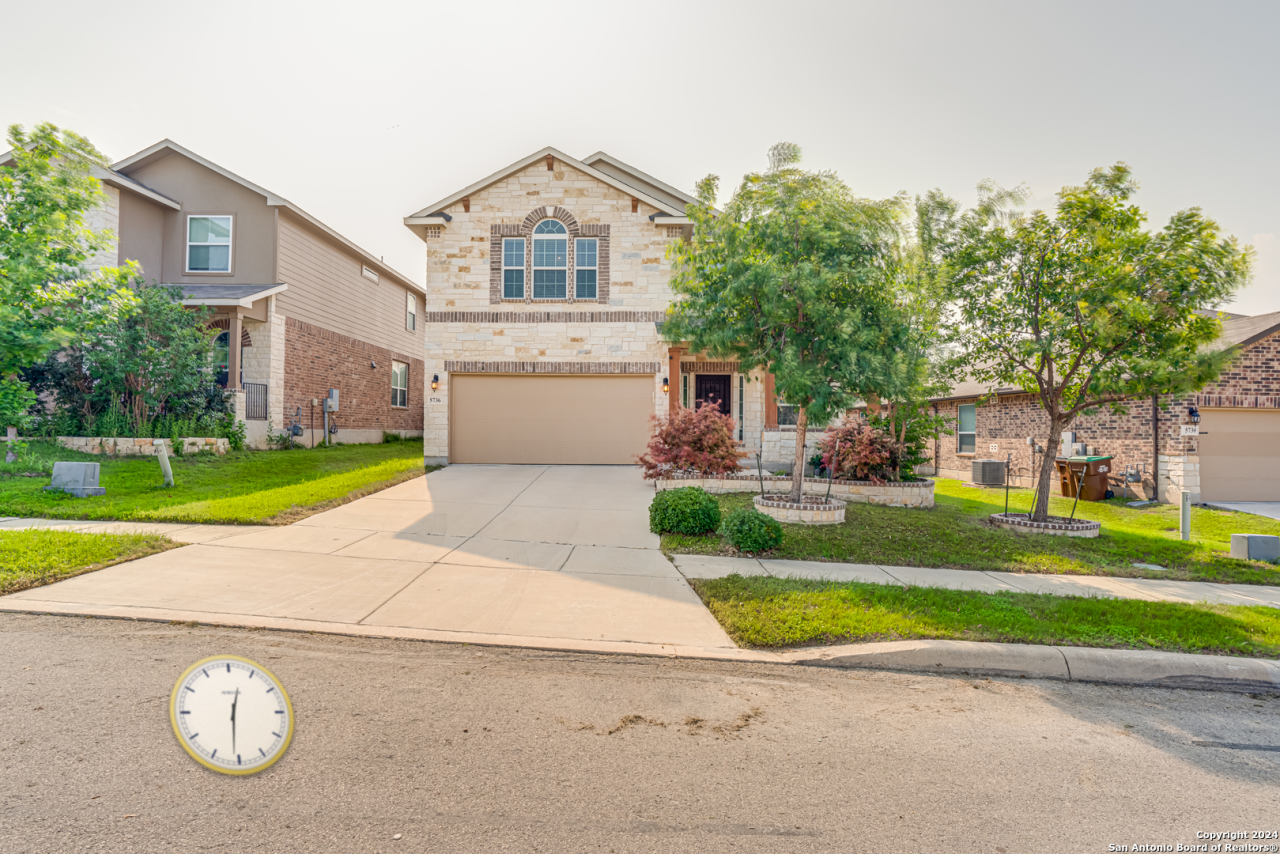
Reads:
12,31
